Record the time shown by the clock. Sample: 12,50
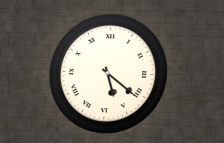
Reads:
5,21
